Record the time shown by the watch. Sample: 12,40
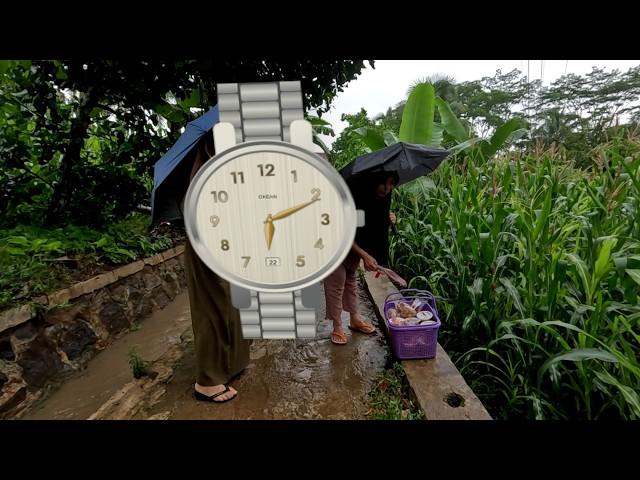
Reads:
6,11
